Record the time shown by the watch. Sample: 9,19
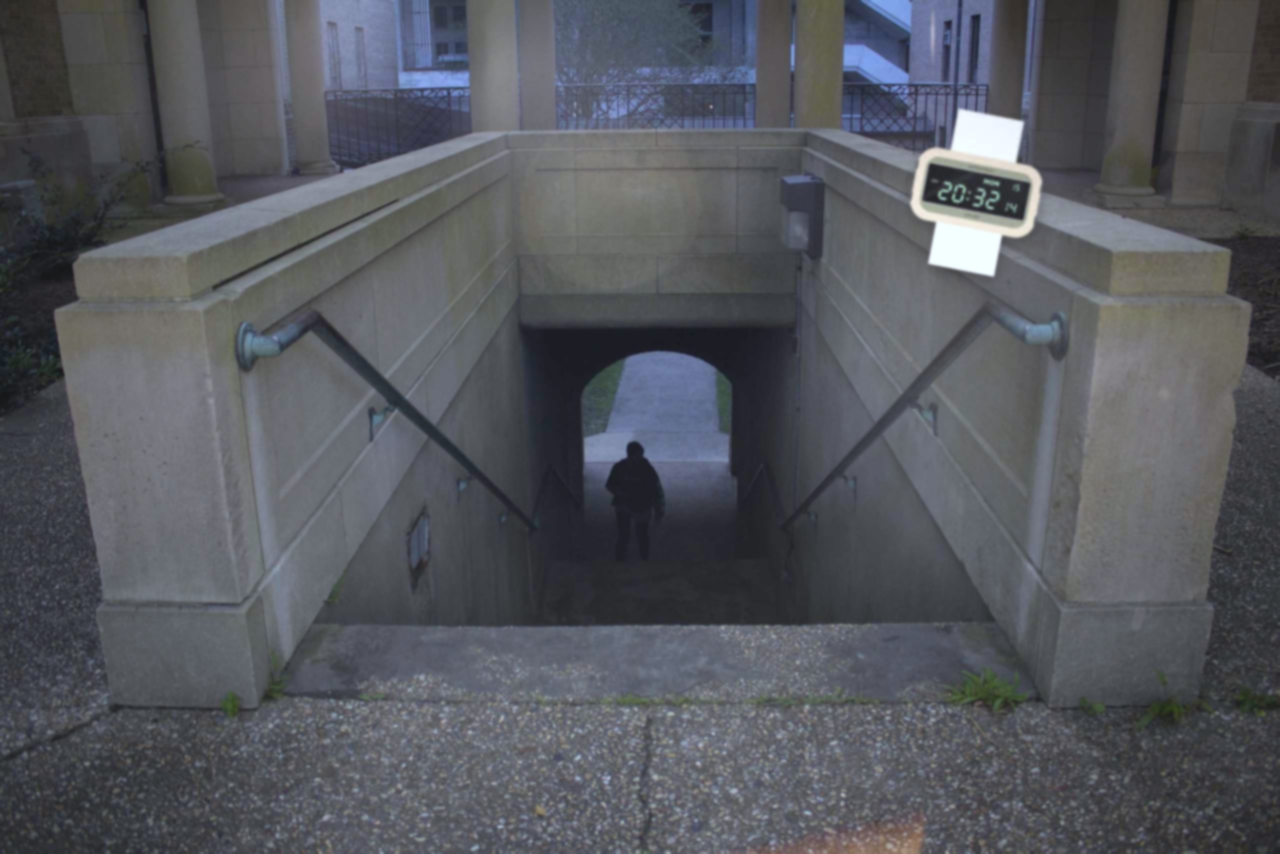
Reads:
20,32
